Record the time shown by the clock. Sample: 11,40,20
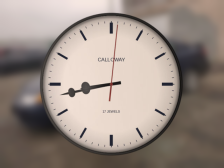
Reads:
8,43,01
